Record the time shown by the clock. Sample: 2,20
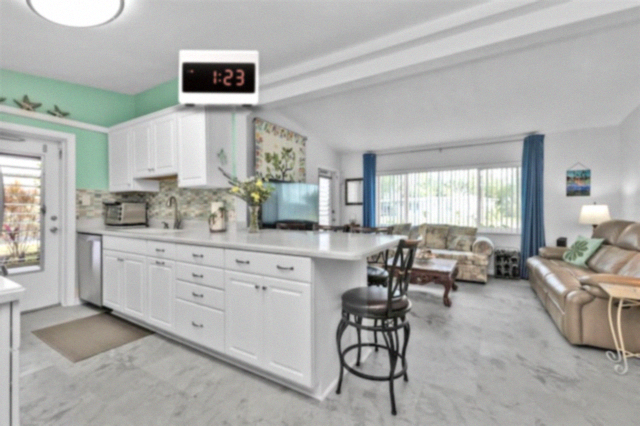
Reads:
1,23
